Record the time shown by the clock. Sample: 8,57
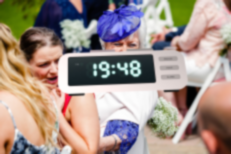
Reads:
19,48
